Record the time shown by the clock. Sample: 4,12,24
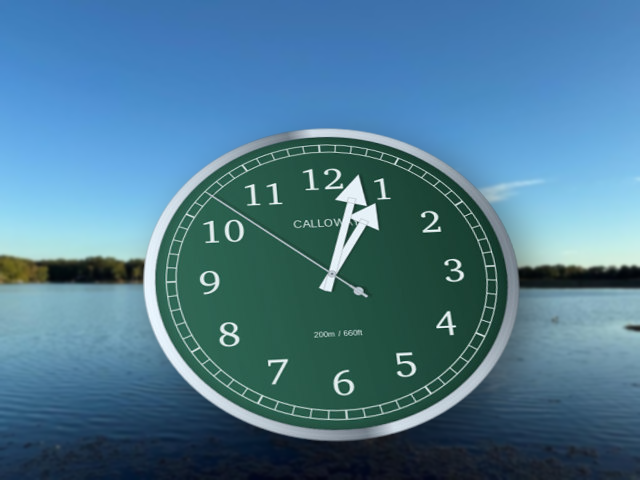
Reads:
1,02,52
